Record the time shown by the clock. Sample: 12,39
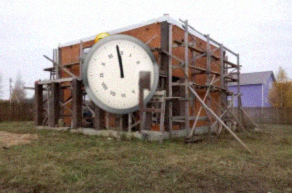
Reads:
11,59
